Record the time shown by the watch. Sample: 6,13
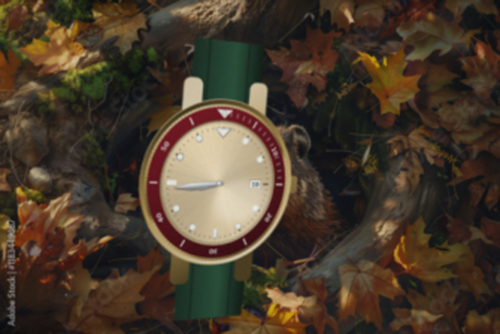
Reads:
8,44
